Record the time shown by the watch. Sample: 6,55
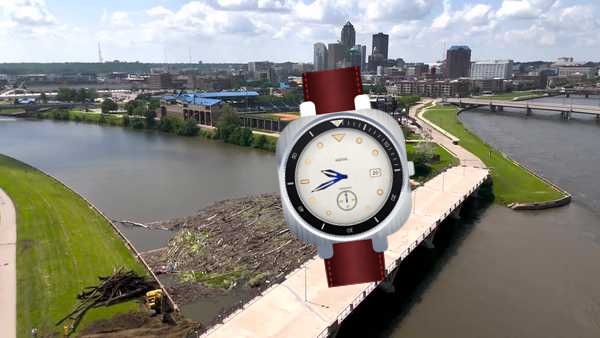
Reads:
9,42
